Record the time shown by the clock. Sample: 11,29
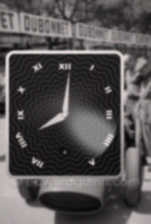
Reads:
8,01
